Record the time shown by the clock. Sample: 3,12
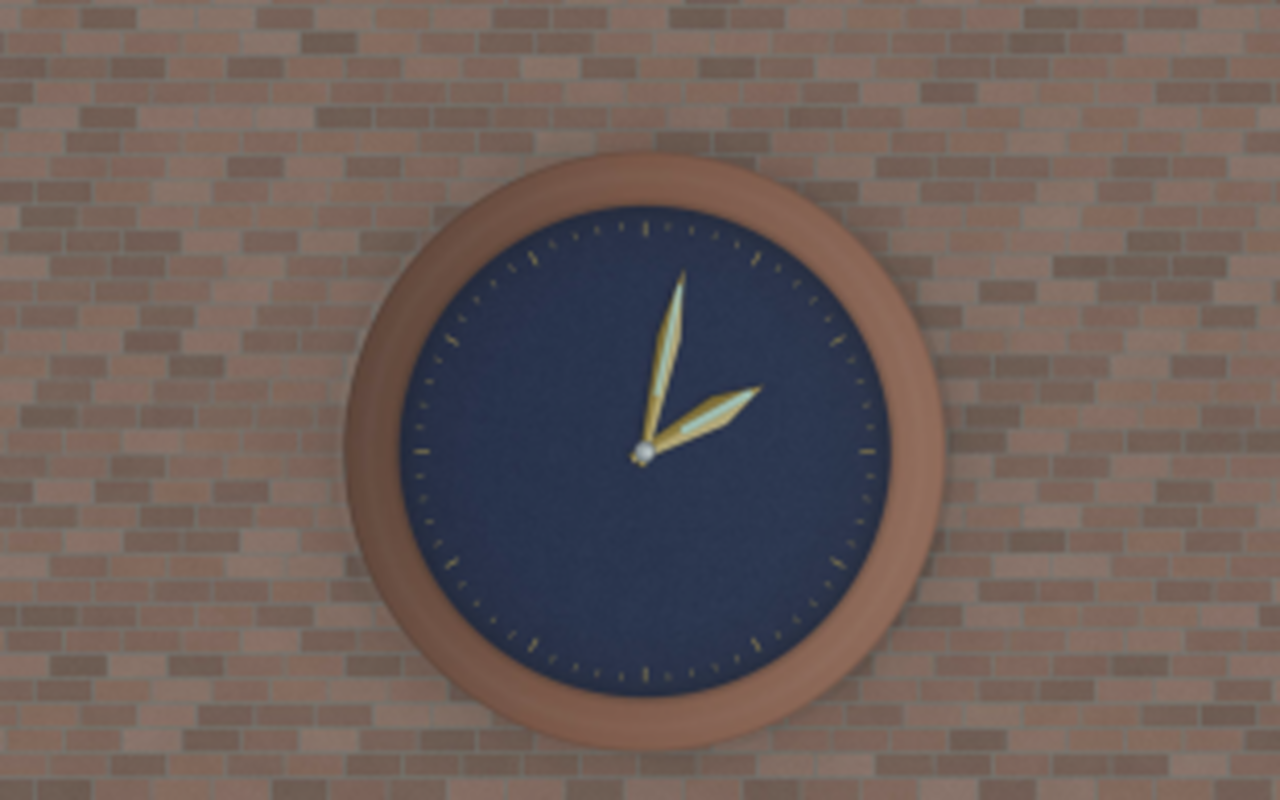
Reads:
2,02
